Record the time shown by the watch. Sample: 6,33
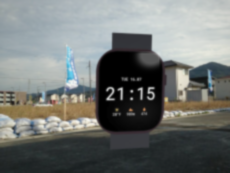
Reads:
21,15
